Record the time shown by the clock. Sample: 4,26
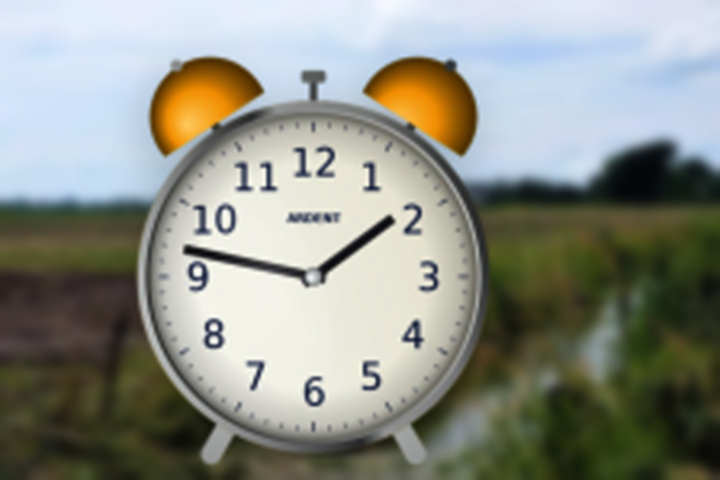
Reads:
1,47
